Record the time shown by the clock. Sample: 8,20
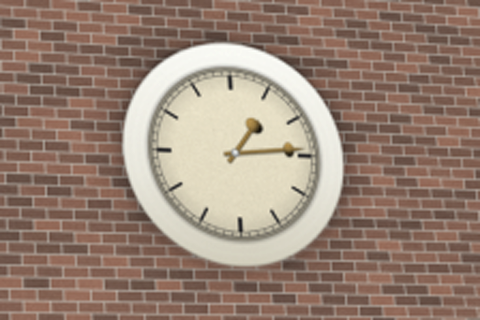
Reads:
1,14
